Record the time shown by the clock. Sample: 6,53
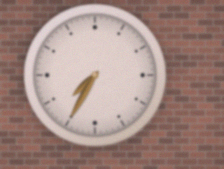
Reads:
7,35
